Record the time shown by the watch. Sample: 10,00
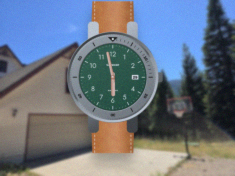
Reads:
5,58
